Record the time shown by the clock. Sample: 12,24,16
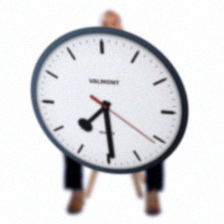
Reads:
7,29,21
